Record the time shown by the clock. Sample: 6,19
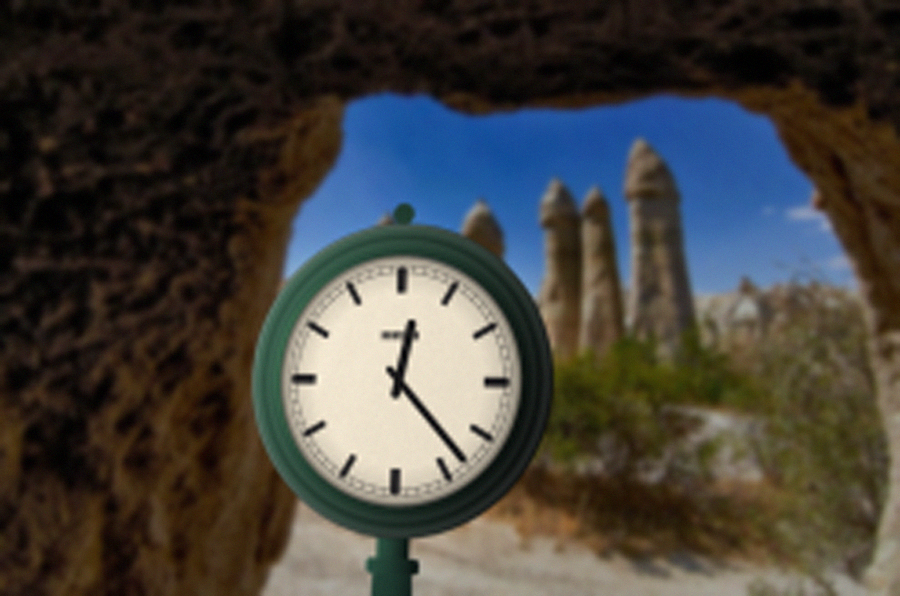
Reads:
12,23
